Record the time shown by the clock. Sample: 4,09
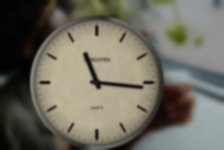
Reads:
11,16
